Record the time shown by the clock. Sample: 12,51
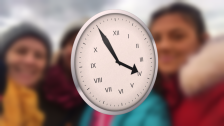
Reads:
3,55
